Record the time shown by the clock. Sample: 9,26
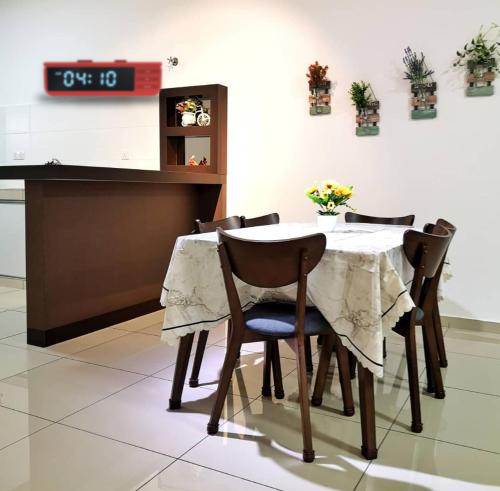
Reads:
4,10
